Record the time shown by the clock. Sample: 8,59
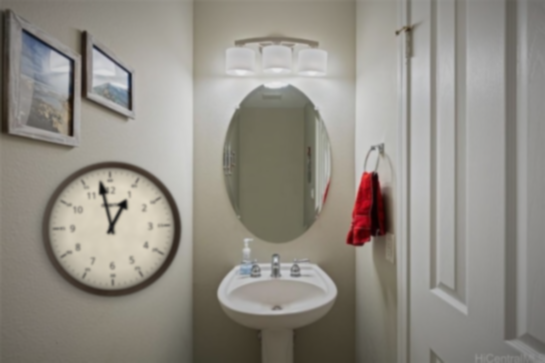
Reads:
12,58
